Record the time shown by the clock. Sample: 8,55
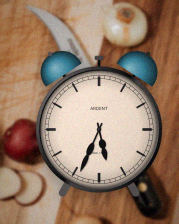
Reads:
5,34
